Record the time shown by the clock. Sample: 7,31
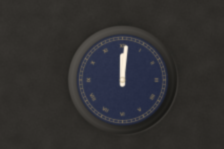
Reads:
12,01
